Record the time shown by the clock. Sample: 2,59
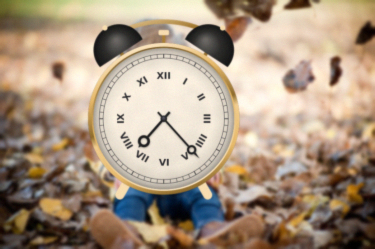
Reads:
7,23
